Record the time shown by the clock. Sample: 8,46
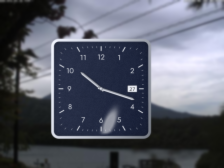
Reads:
10,18
